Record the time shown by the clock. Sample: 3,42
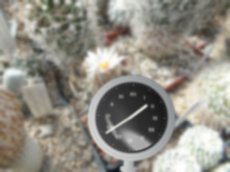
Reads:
1,39
